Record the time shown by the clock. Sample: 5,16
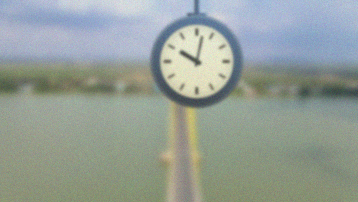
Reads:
10,02
